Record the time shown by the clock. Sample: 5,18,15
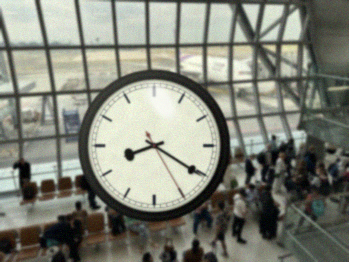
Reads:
8,20,25
